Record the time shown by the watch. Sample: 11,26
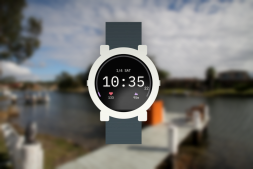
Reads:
10,35
